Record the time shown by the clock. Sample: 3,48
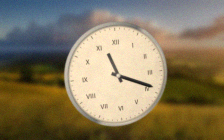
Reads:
11,19
